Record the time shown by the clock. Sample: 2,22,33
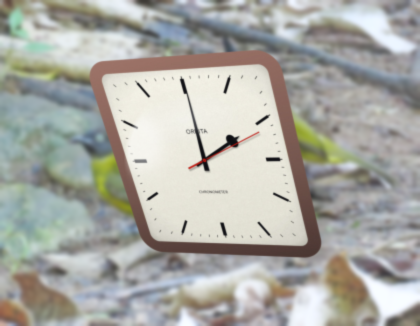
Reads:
2,00,11
